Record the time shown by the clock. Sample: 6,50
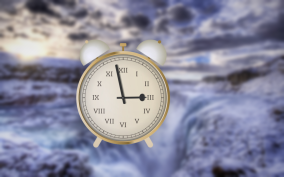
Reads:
2,58
